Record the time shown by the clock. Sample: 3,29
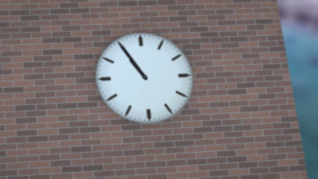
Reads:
10,55
